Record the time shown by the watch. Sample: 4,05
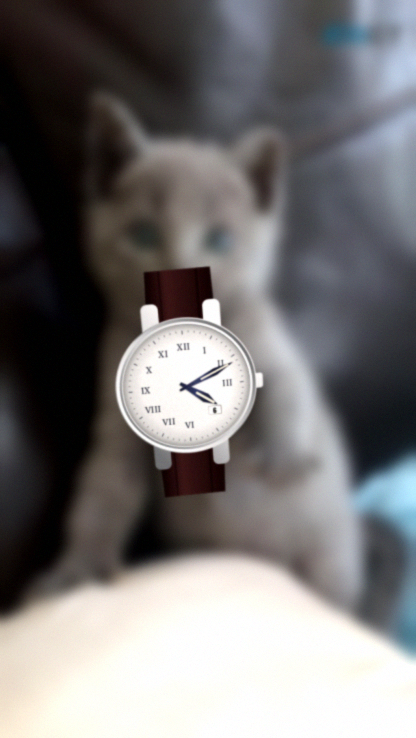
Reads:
4,11
